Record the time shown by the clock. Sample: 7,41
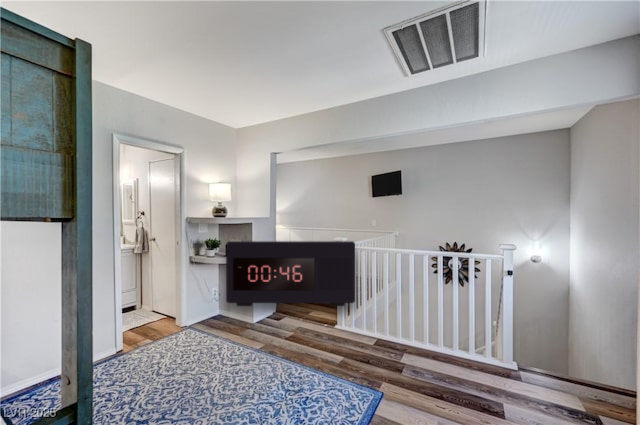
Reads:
0,46
